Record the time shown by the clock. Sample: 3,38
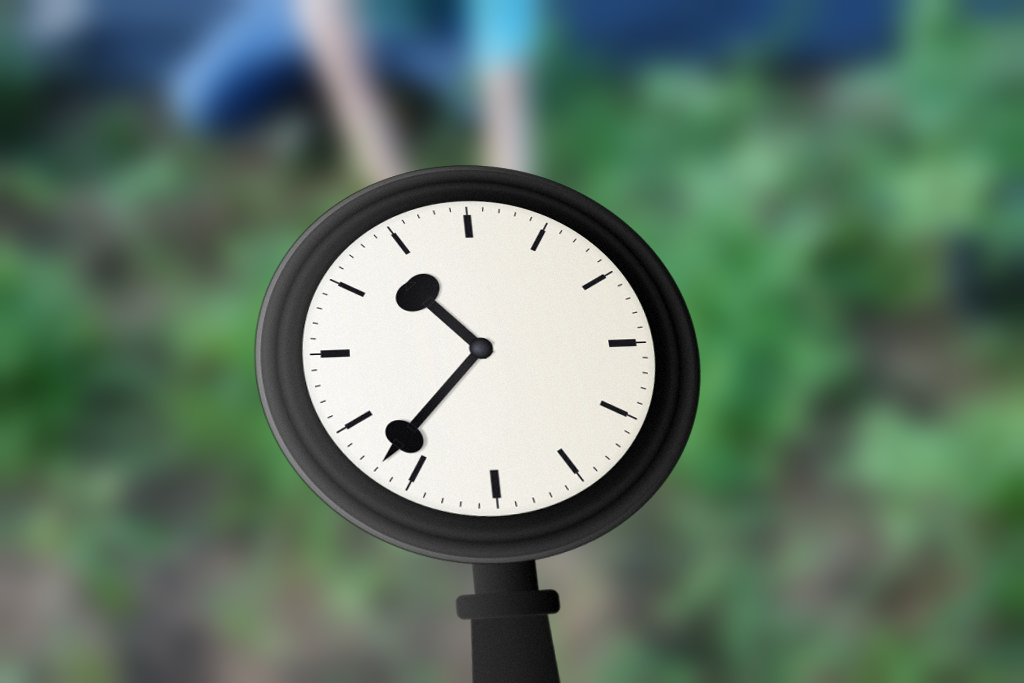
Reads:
10,37
